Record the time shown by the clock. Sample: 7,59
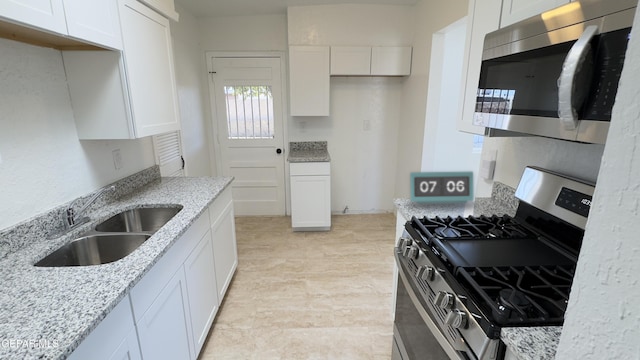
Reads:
7,06
